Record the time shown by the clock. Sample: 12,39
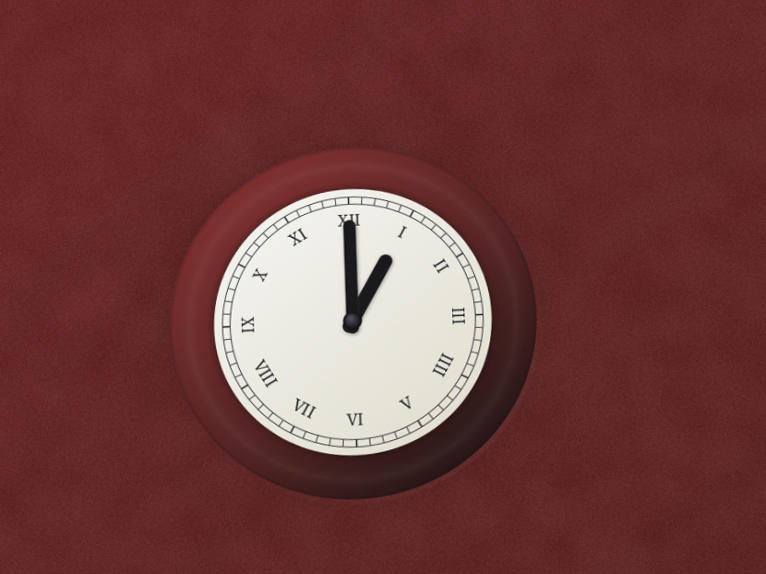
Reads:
1,00
